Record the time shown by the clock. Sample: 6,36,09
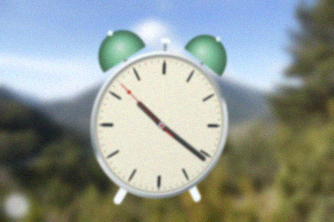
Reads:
10,20,52
